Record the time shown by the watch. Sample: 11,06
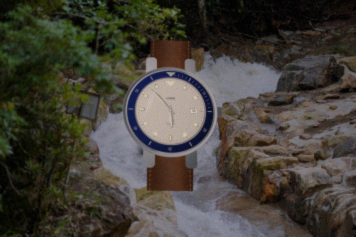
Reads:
5,53
